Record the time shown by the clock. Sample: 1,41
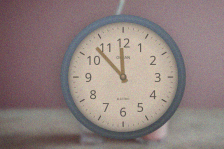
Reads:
11,53
